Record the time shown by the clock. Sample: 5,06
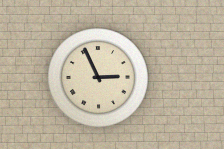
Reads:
2,56
